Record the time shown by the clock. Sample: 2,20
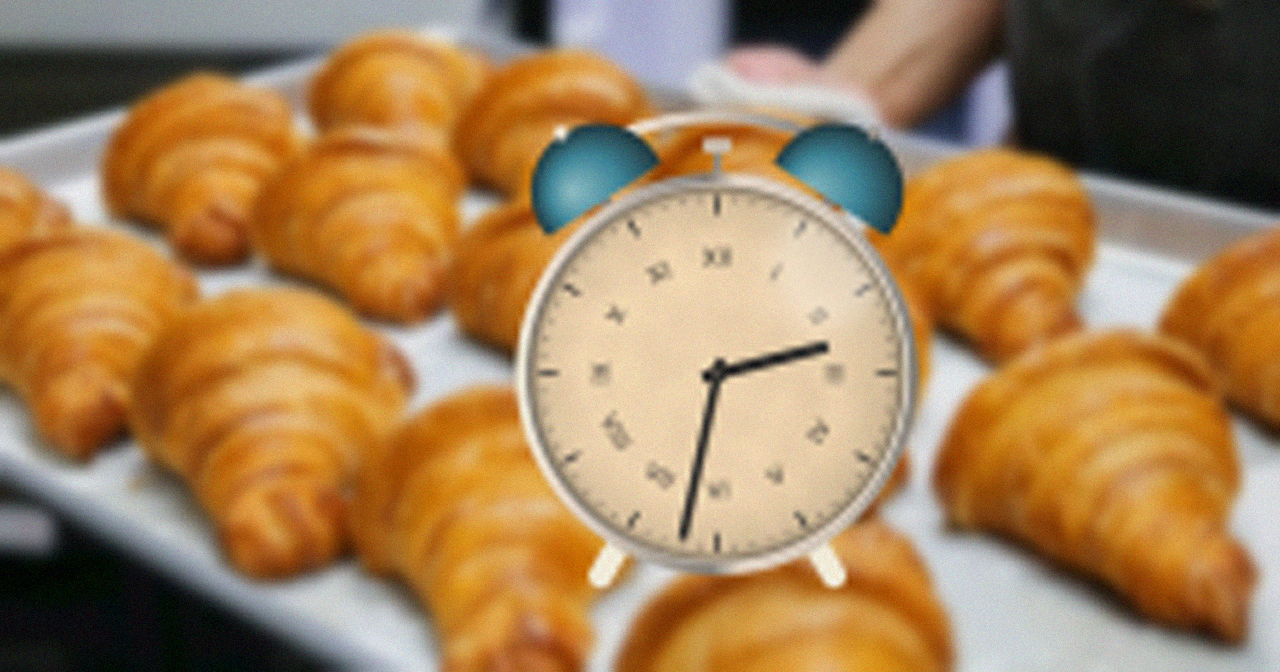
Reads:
2,32
